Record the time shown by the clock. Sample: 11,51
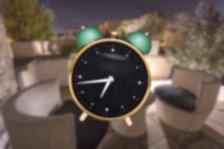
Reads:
6,43
